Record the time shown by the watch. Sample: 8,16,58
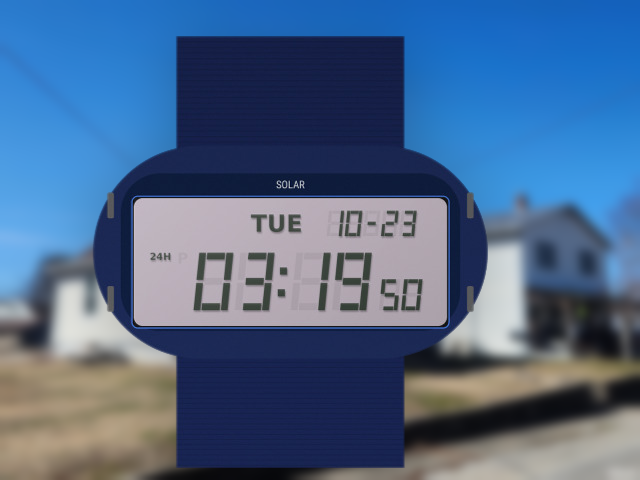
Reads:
3,19,50
